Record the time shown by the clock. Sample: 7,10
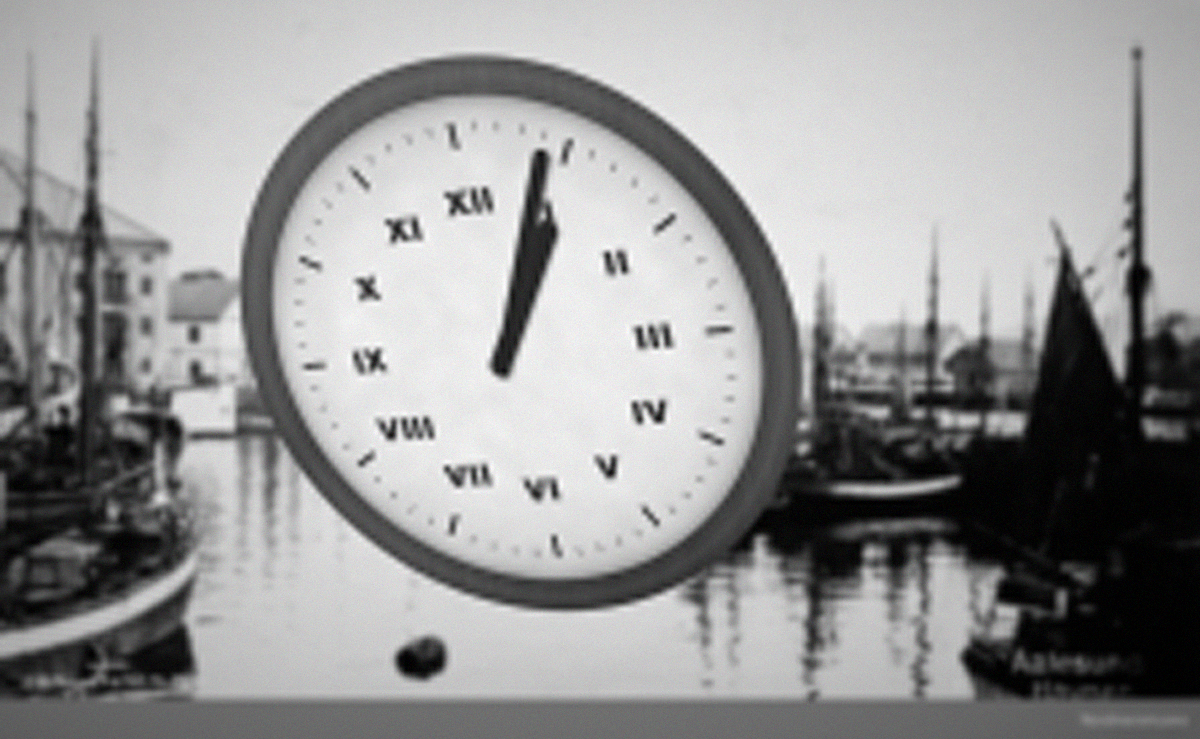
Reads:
1,04
